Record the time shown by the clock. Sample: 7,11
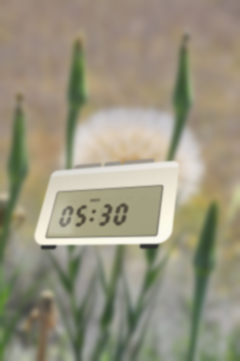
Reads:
5,30
